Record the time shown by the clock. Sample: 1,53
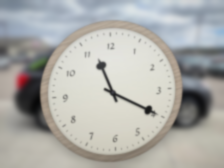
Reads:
11,20
